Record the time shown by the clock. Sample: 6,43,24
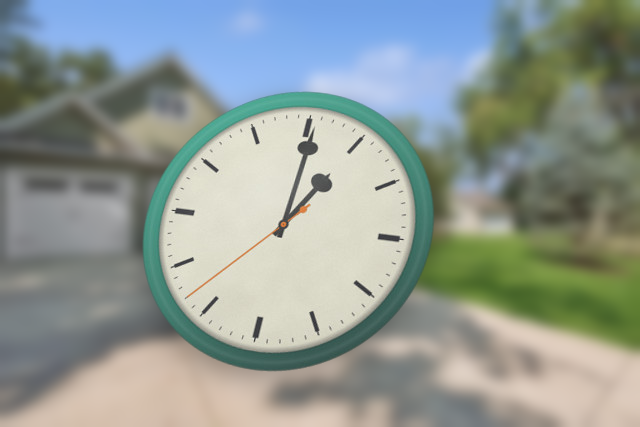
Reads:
1,00,37
